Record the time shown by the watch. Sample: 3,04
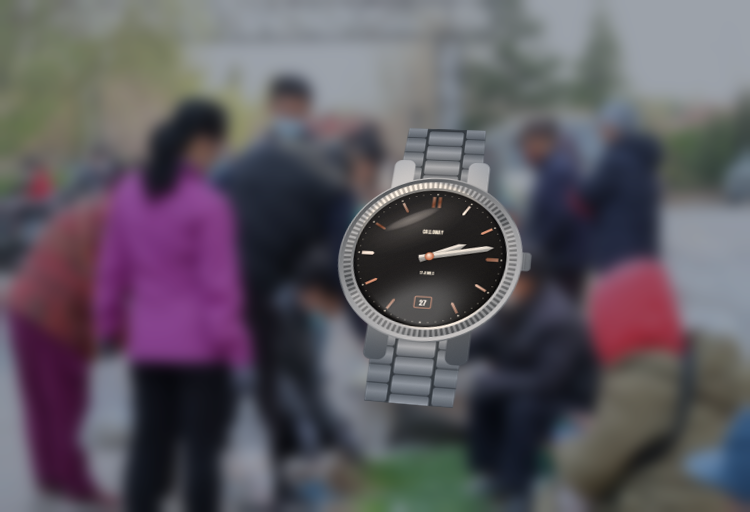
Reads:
2,13
